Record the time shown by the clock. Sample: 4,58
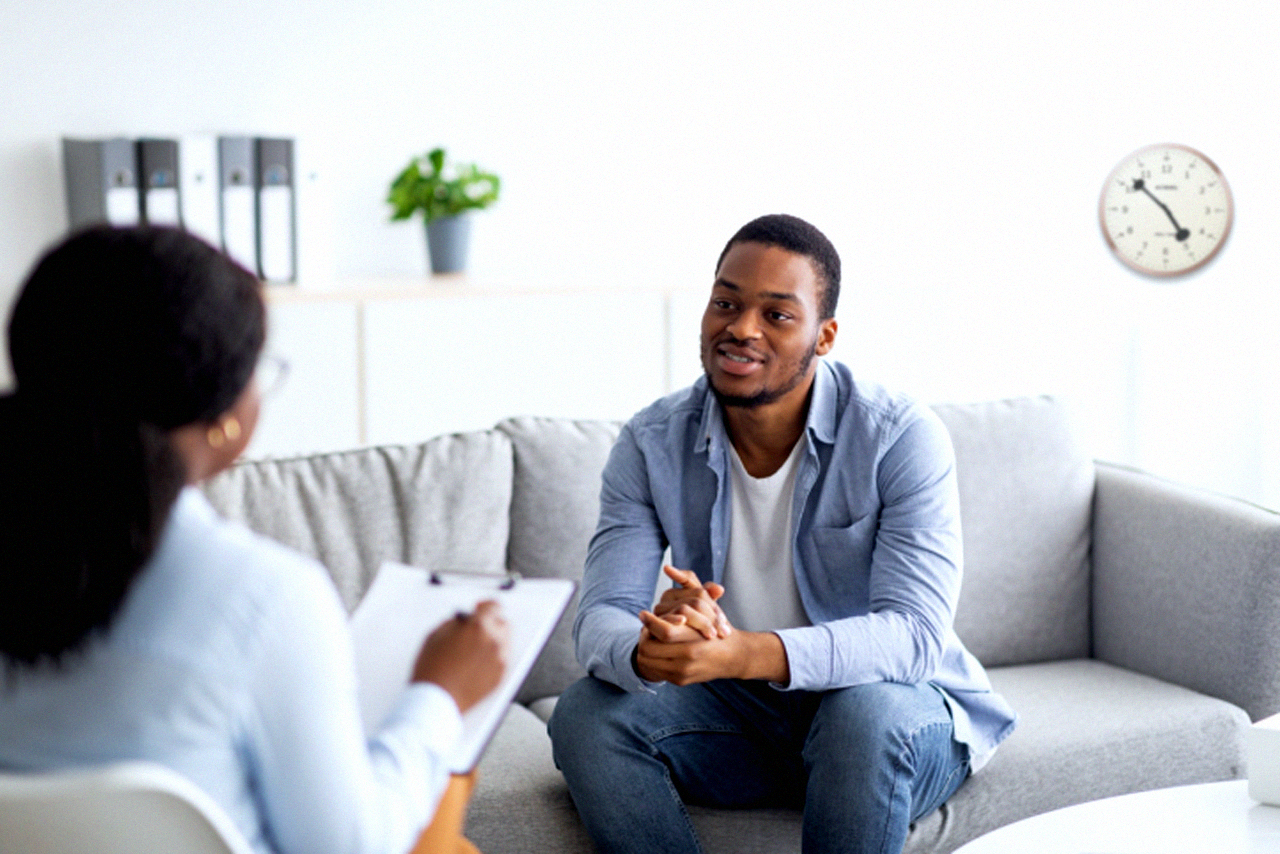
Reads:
4,52
